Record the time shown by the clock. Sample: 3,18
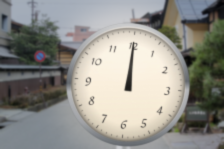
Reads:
12,00
